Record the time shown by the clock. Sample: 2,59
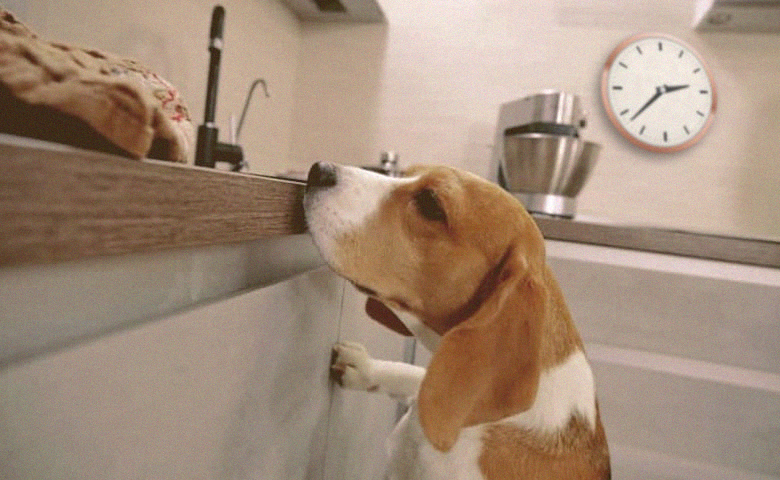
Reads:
2,38
